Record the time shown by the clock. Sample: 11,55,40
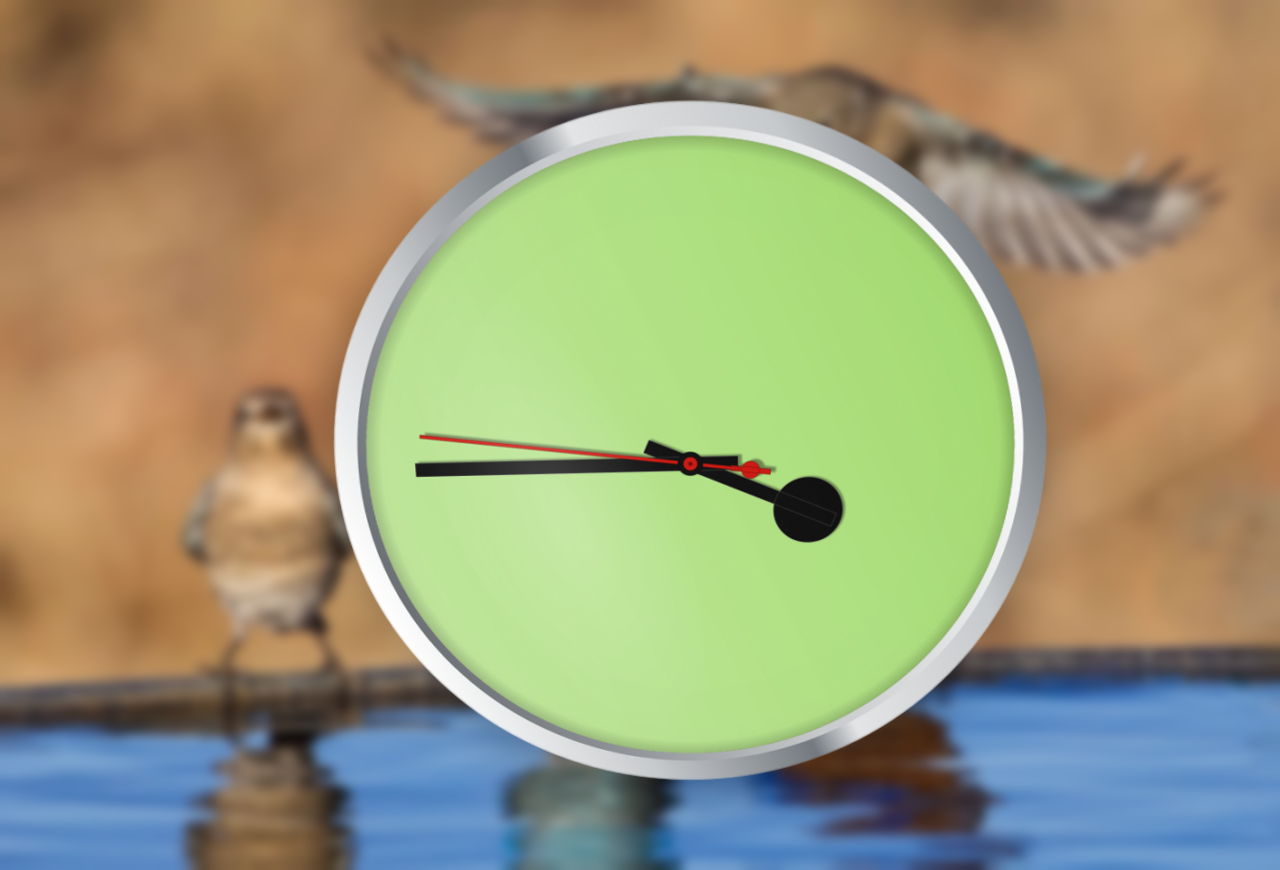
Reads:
3,44,46
